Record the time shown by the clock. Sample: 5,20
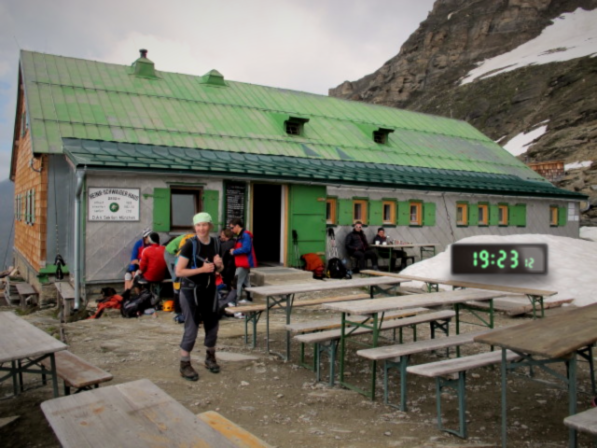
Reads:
19,23
